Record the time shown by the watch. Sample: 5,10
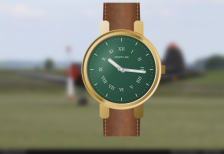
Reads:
10,16
